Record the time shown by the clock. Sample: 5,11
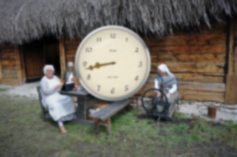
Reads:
8,43
